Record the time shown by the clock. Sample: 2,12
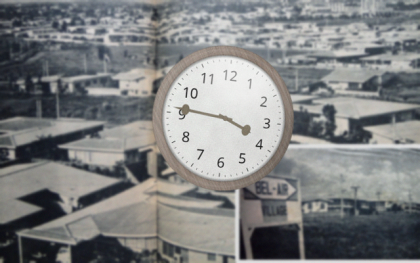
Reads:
3,46
